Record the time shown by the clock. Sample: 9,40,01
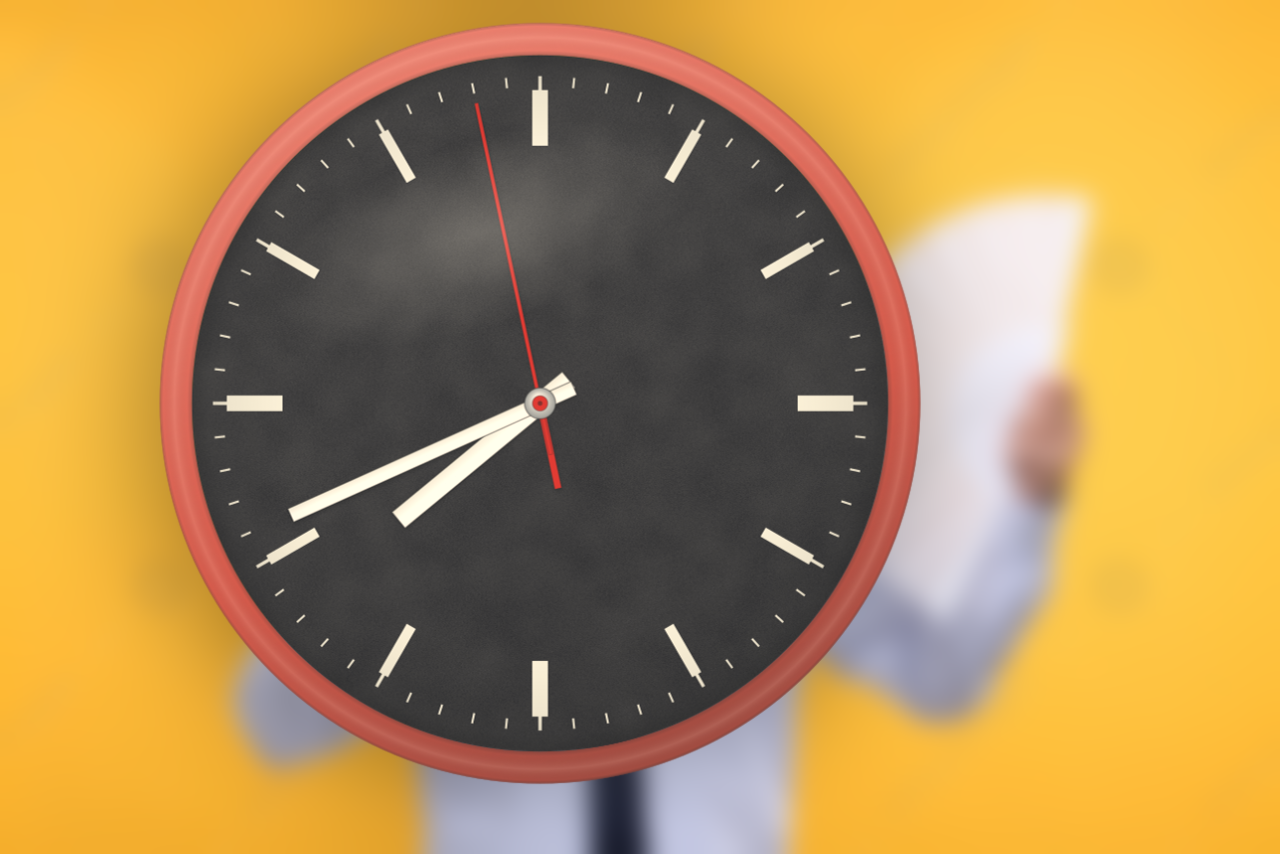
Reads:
7,40,58
